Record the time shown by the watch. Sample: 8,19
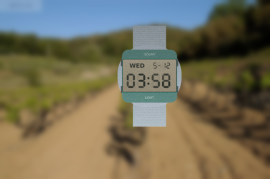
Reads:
3,58
